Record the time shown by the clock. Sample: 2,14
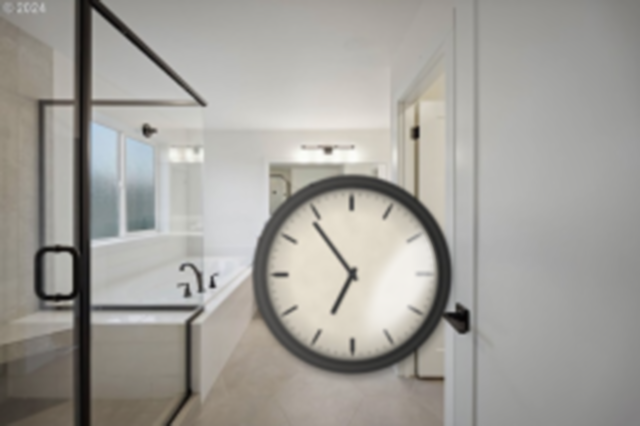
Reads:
6,54
